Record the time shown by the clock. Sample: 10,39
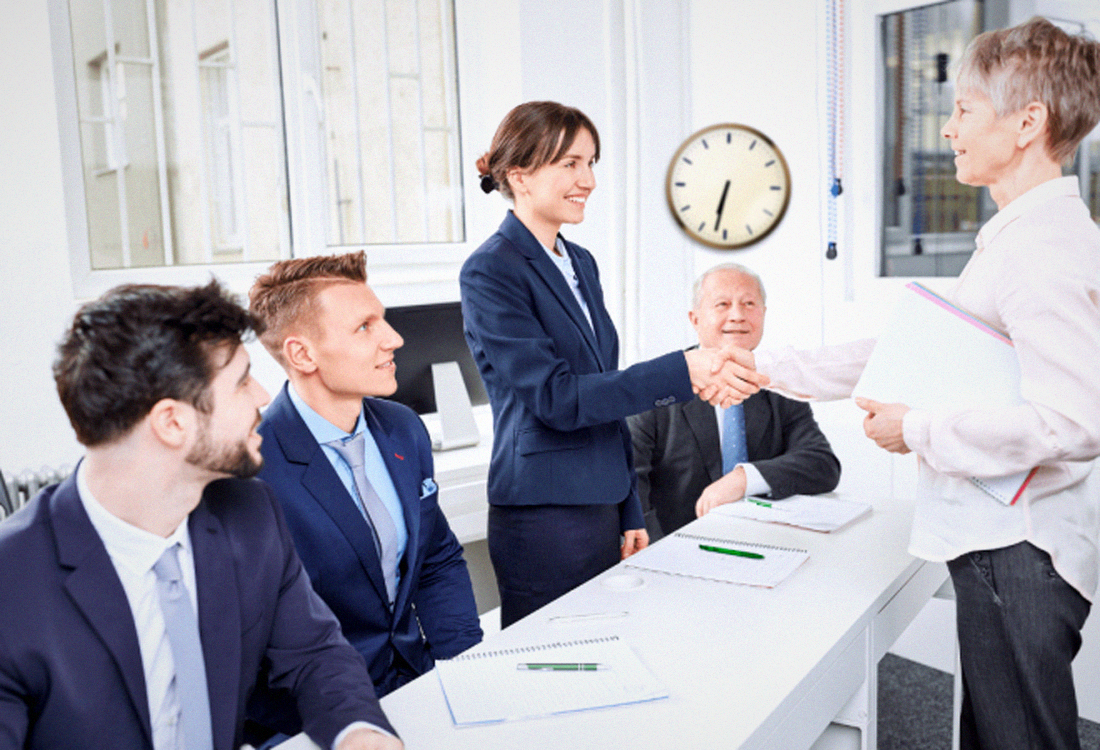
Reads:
6,32
